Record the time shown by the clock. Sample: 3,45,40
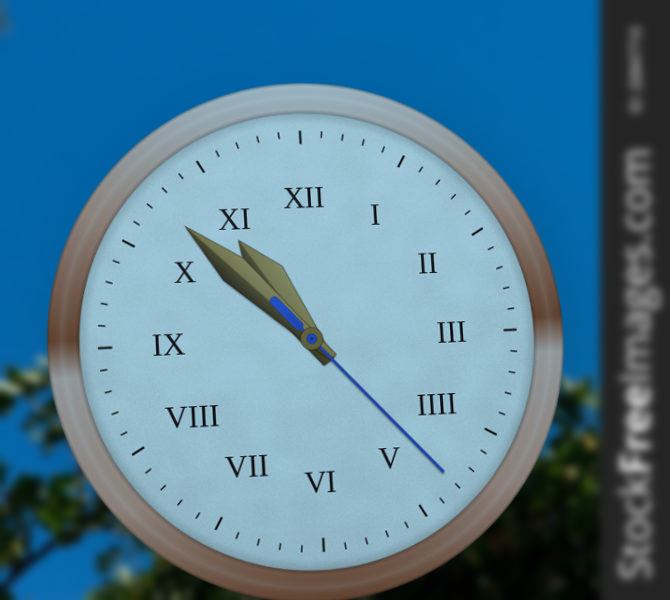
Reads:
10,52,23
